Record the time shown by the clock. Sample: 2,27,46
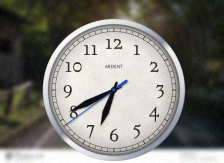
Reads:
6,40,39
